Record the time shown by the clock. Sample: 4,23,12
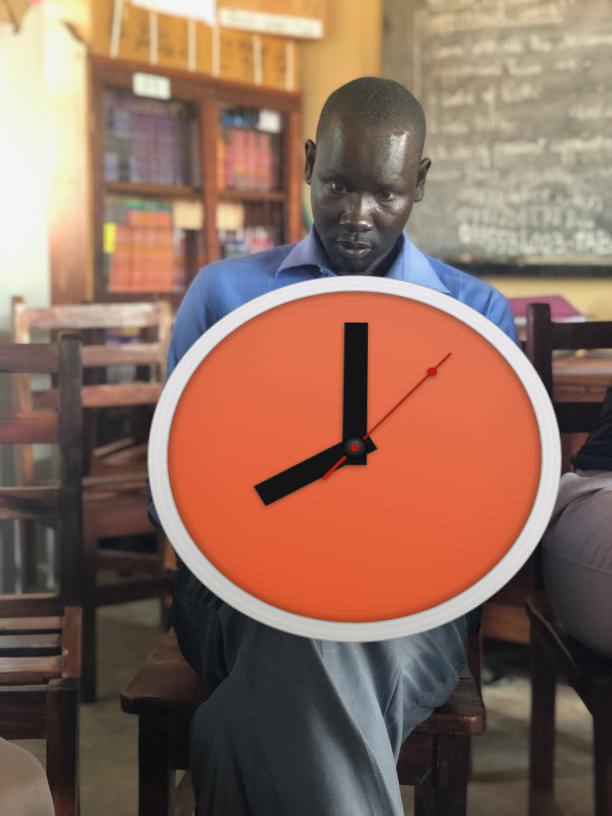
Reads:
8,00,07
